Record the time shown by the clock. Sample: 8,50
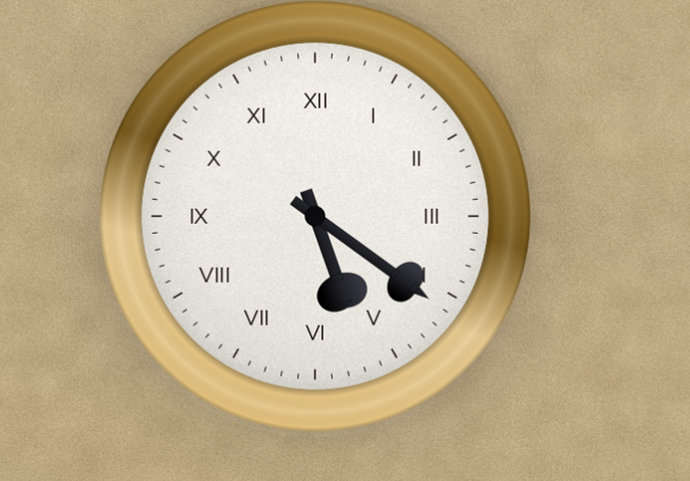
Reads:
5,21
